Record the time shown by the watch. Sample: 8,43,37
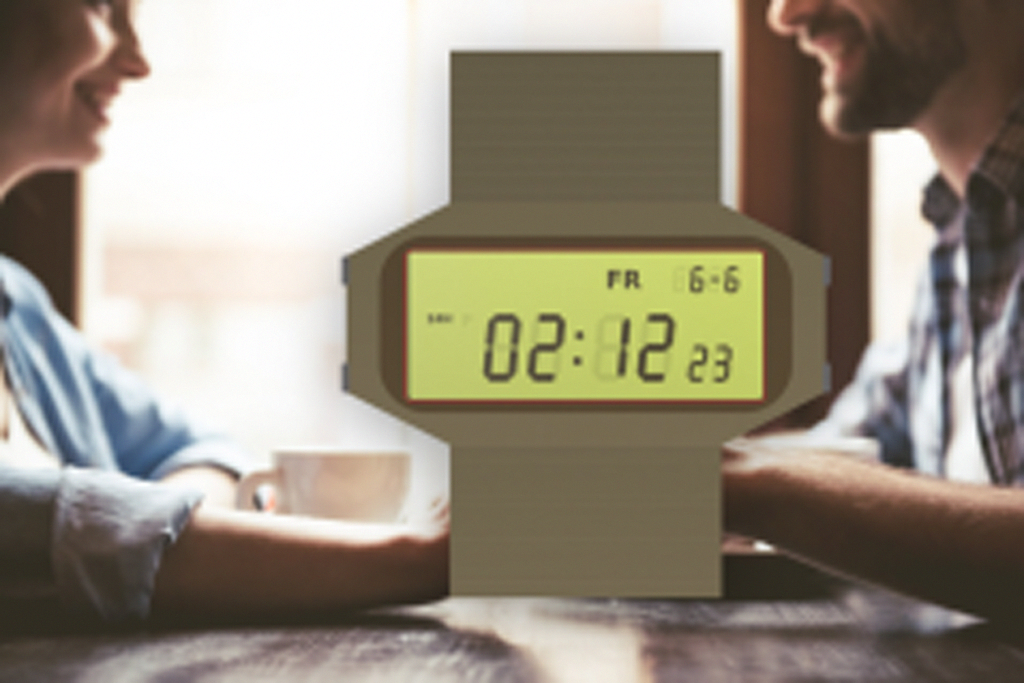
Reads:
2,12,23
